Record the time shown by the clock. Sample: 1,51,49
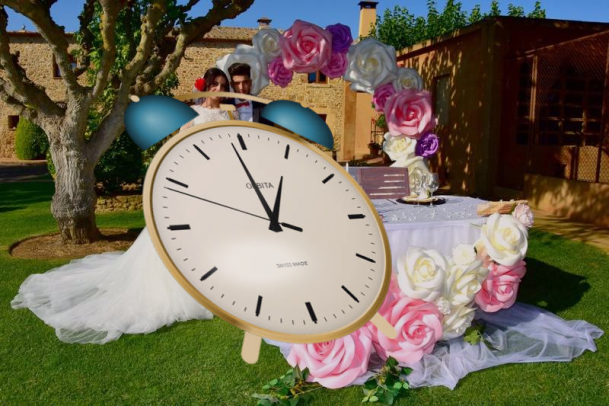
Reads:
12,58,49
